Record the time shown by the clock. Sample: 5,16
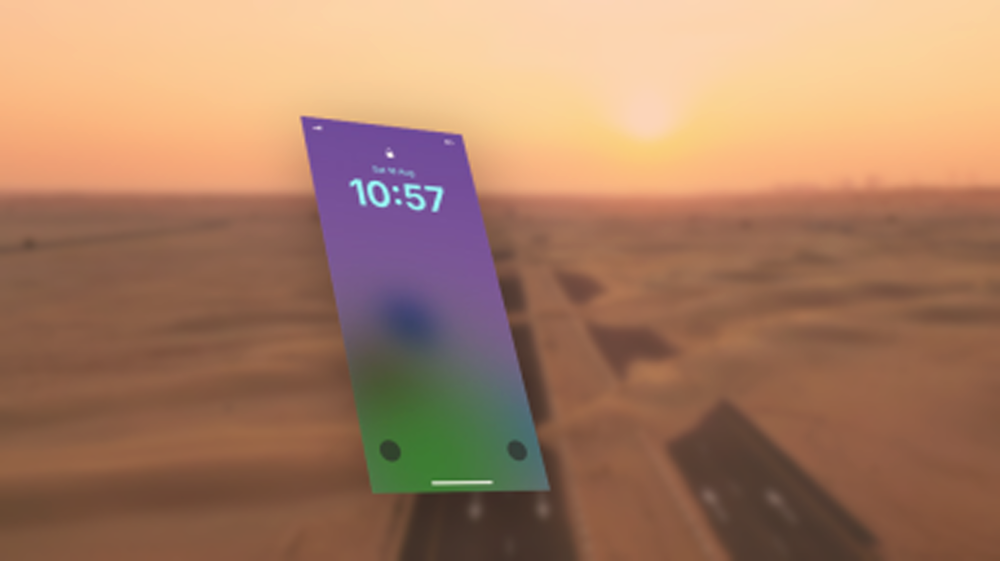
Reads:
10,57
